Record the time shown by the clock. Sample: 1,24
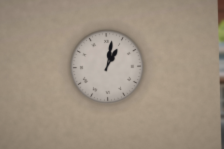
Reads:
1,02
